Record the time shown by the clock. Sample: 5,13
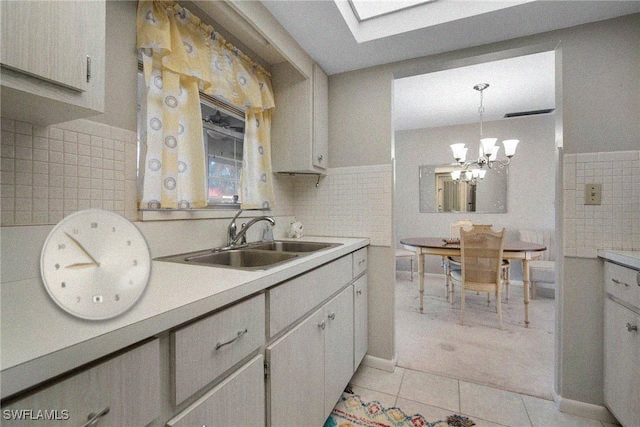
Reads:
8,53
